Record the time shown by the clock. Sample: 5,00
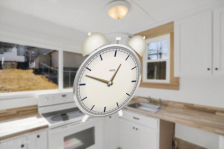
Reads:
12,48
